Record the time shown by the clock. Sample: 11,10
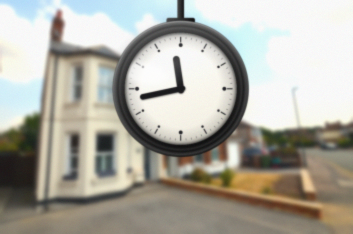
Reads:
11,43
